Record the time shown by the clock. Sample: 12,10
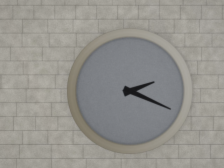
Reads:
2,19
